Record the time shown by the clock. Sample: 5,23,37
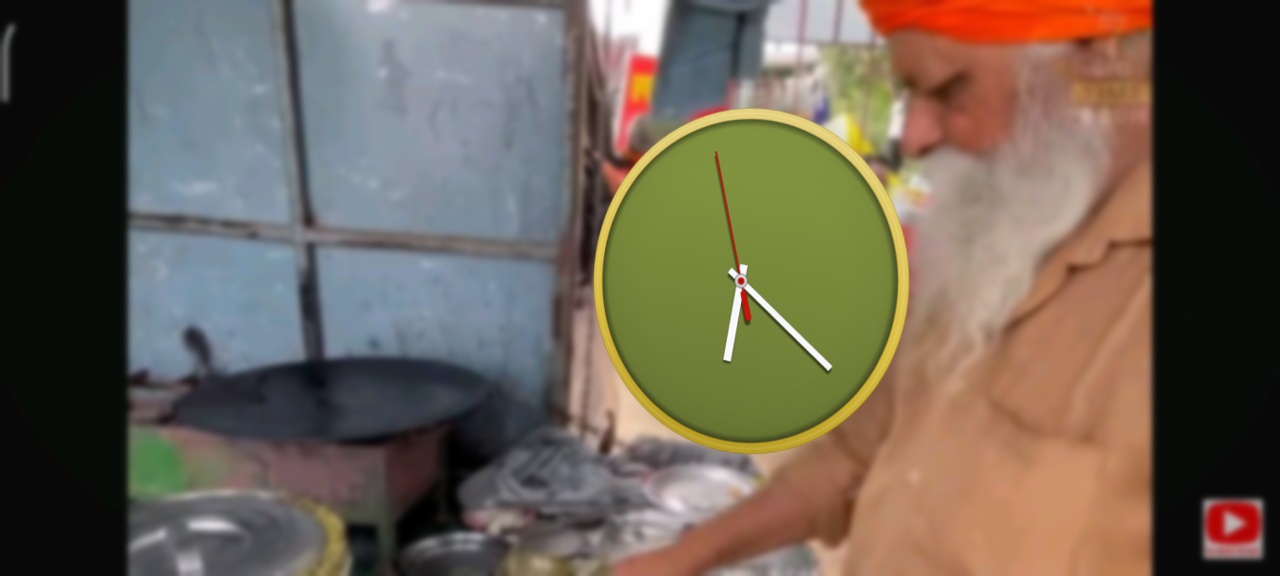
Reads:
6,21,58
